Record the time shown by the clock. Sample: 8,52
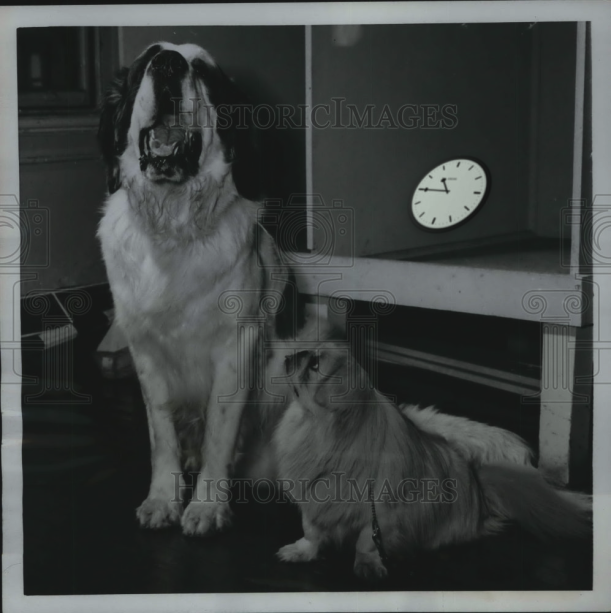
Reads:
10,45
